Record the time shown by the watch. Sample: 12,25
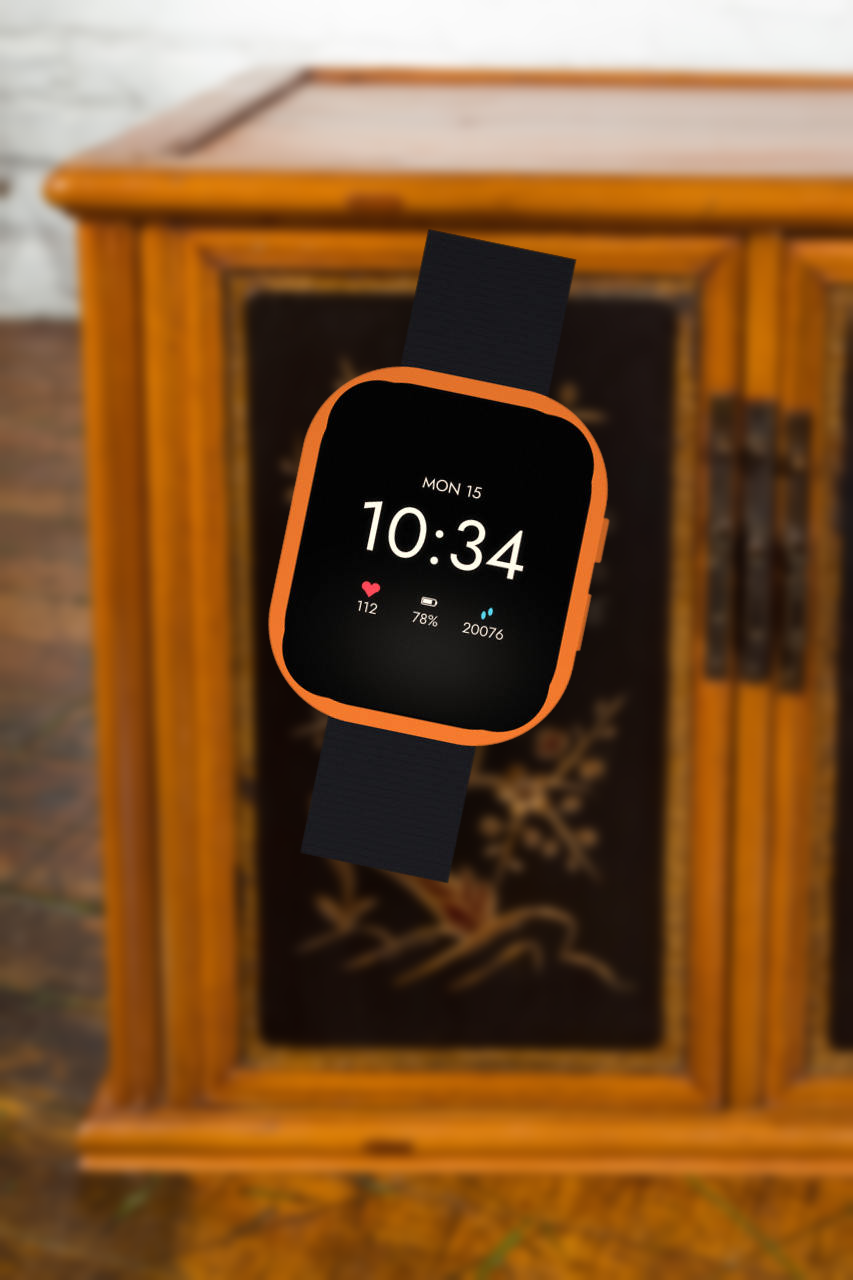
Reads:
10,34
